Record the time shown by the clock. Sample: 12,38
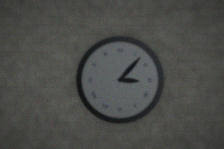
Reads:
3,07
